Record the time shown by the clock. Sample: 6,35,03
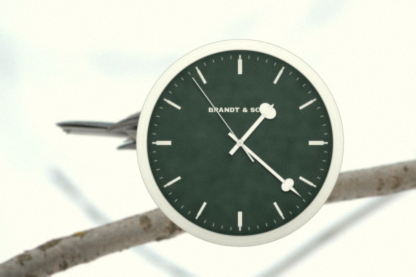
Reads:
1,21,54
